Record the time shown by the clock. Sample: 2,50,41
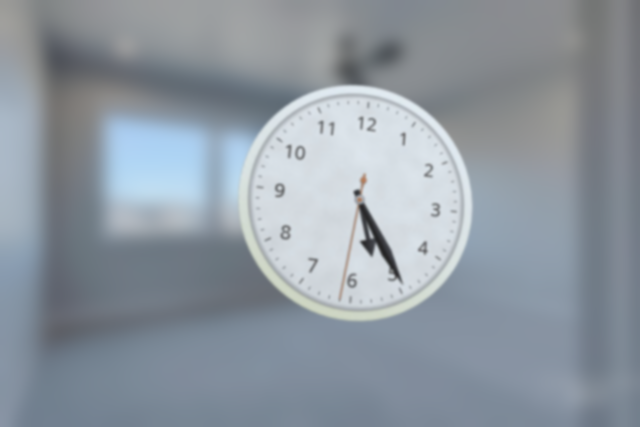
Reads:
5,24,31
